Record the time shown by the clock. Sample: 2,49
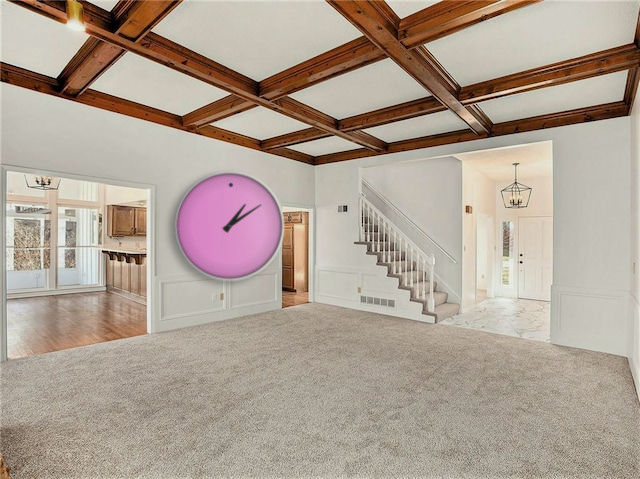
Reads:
1,09
